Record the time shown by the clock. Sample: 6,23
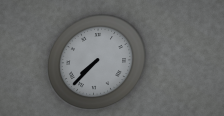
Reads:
7,37
